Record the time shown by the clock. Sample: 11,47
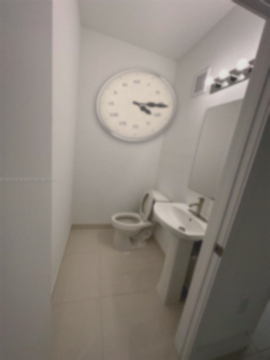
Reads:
4,16
